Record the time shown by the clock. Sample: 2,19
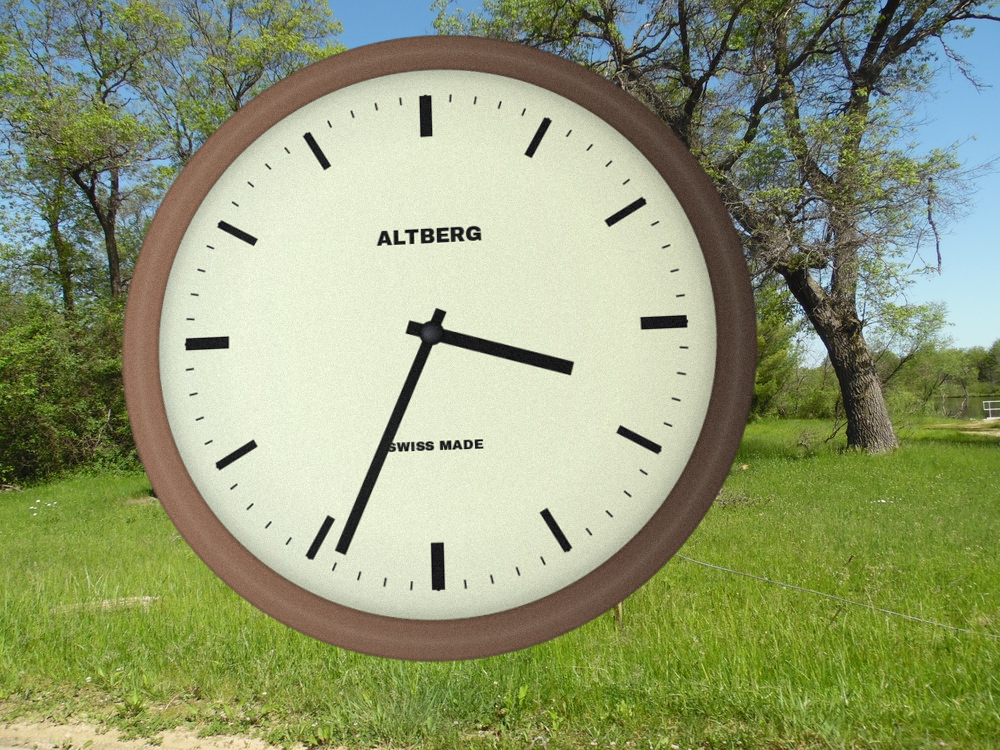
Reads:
3,34
